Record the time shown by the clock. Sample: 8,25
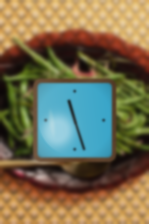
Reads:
11,27
